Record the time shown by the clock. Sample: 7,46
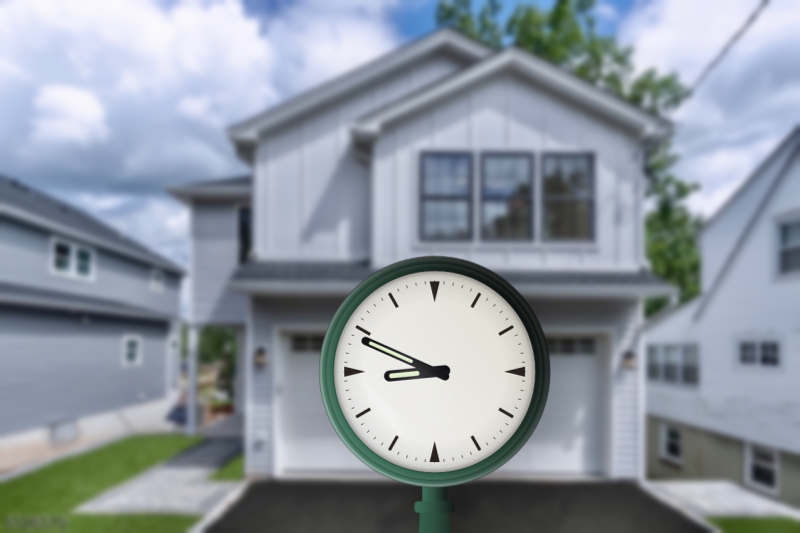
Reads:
8,49
